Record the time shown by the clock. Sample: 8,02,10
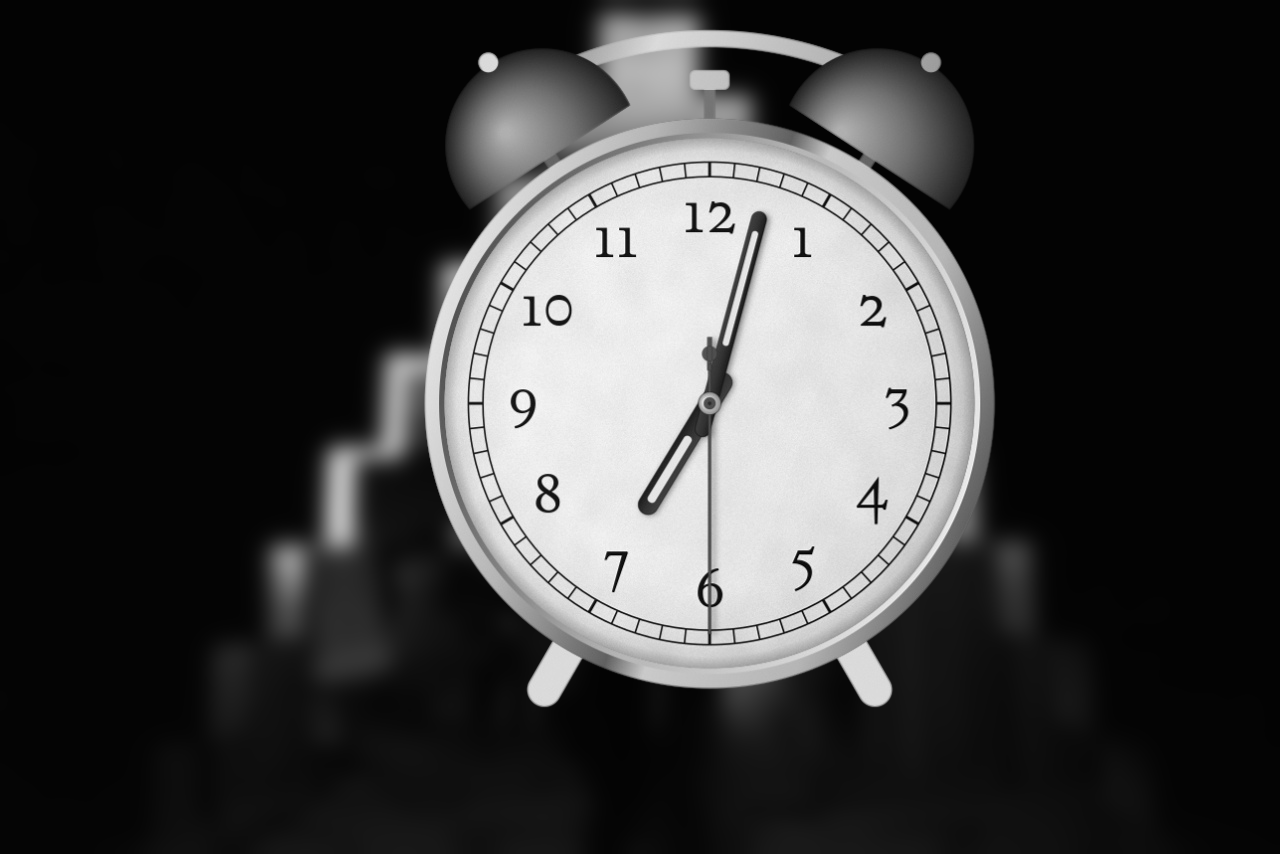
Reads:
7,02,30
